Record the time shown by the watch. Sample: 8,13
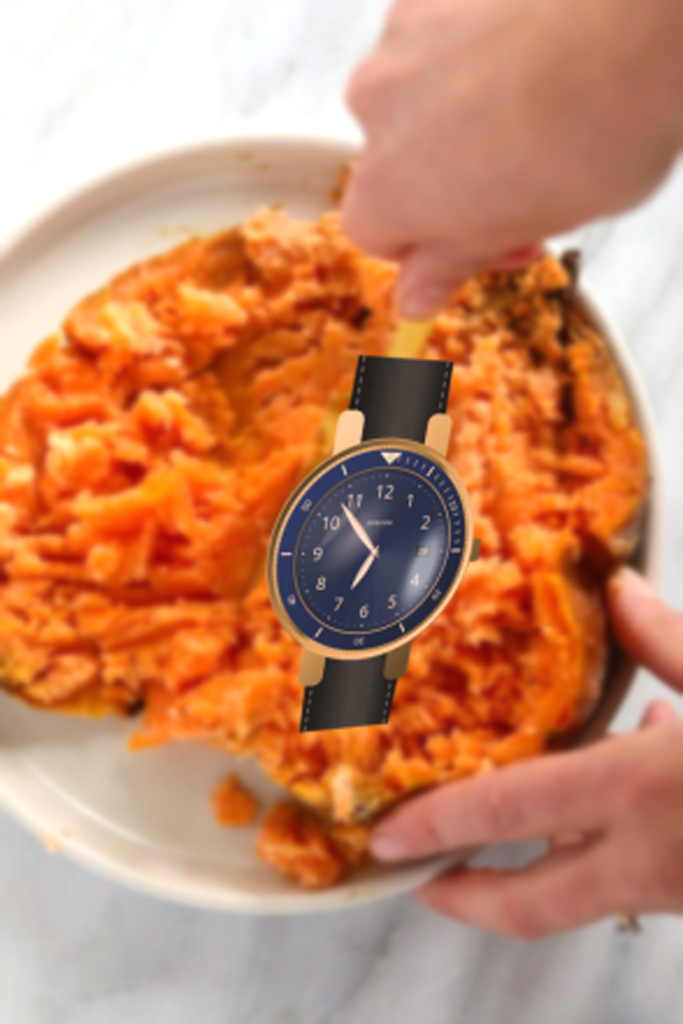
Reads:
6,53
